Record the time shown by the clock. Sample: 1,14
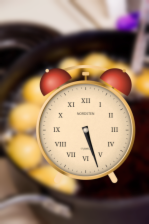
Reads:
5,27
